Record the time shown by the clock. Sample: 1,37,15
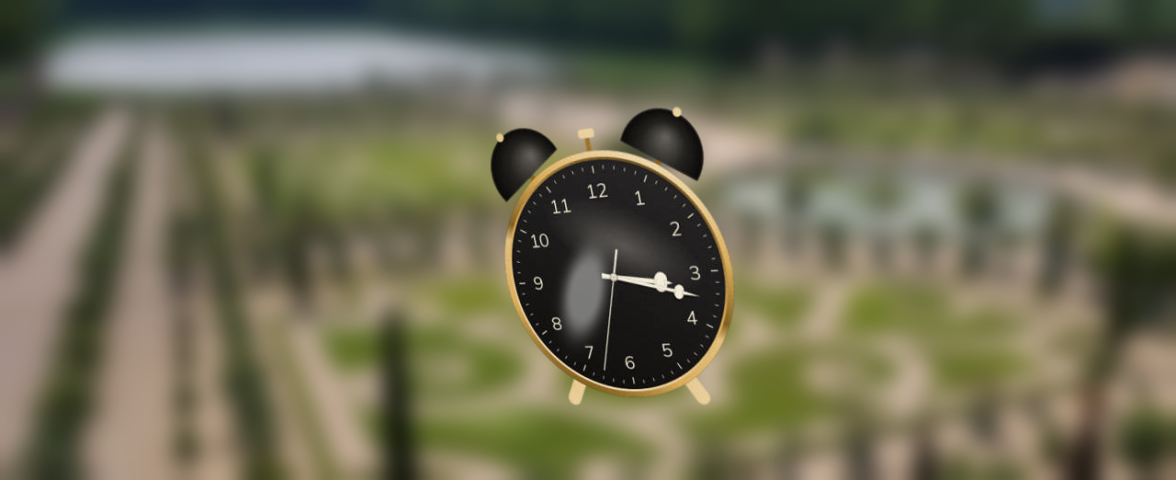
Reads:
3,17,33
